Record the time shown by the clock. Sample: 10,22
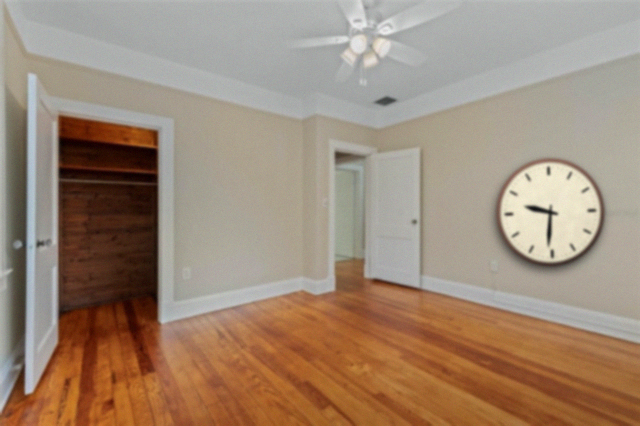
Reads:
9,31
